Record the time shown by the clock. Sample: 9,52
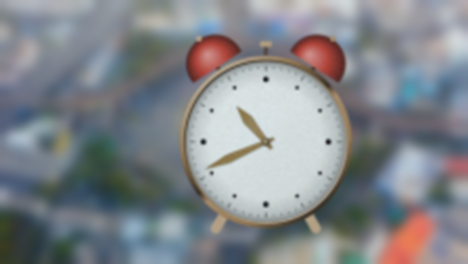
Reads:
10,41
